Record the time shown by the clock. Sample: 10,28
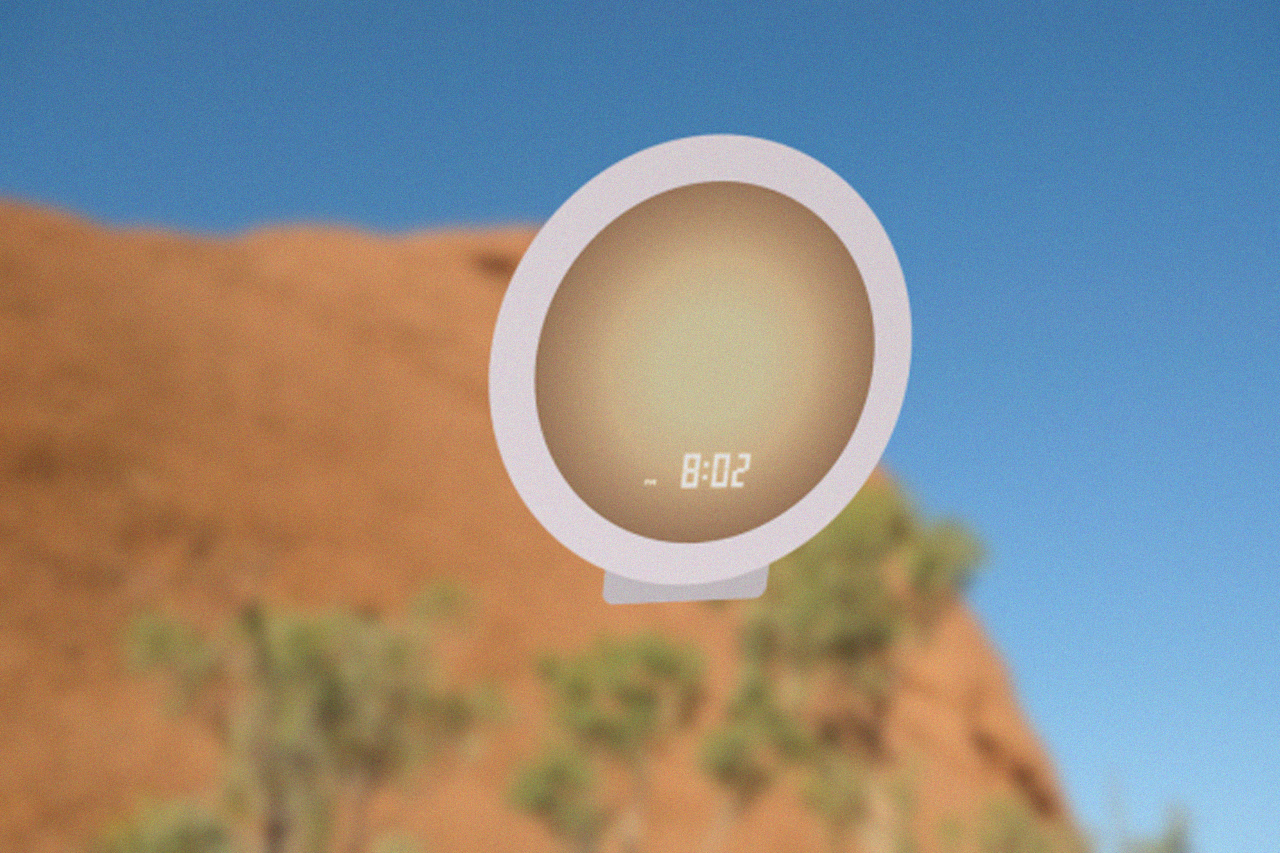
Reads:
8,02
